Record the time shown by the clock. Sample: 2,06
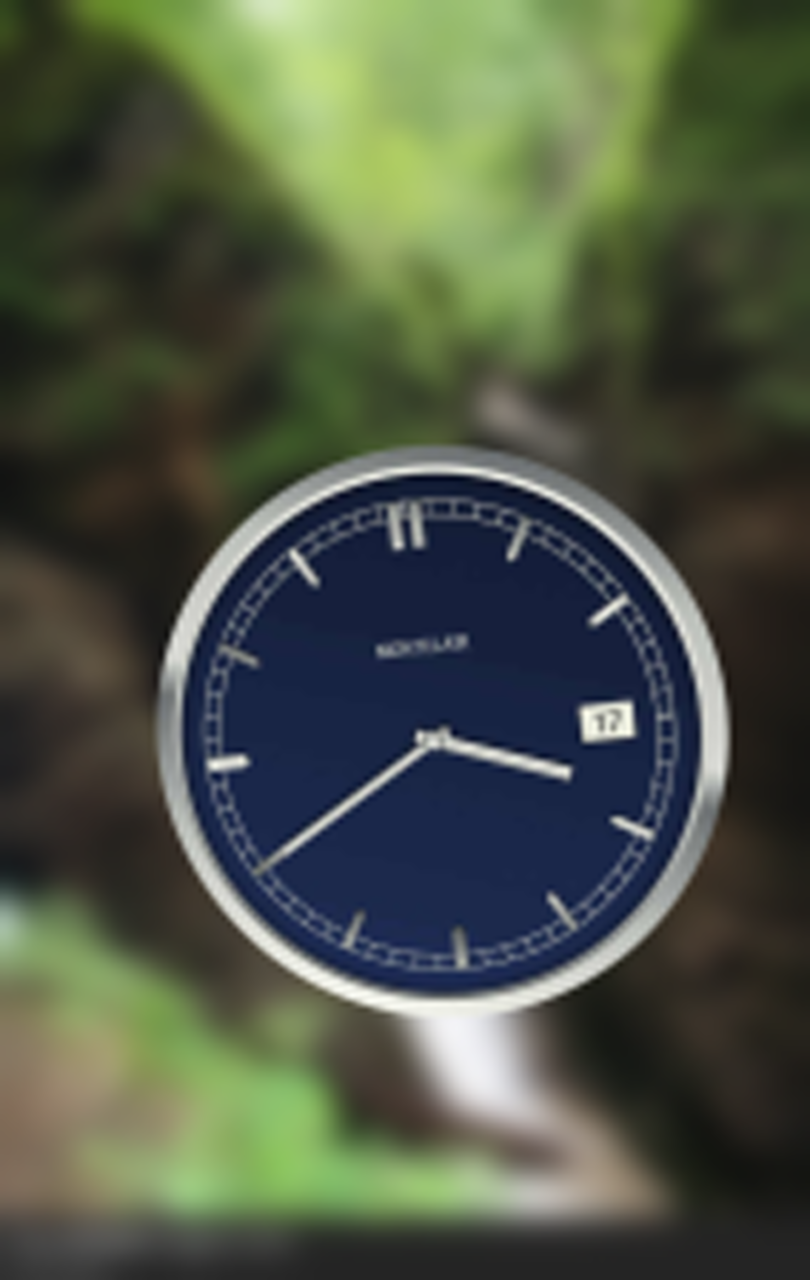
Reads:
3,40
